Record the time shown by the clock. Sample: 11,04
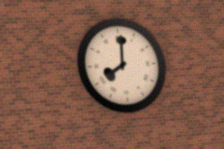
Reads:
8,01
